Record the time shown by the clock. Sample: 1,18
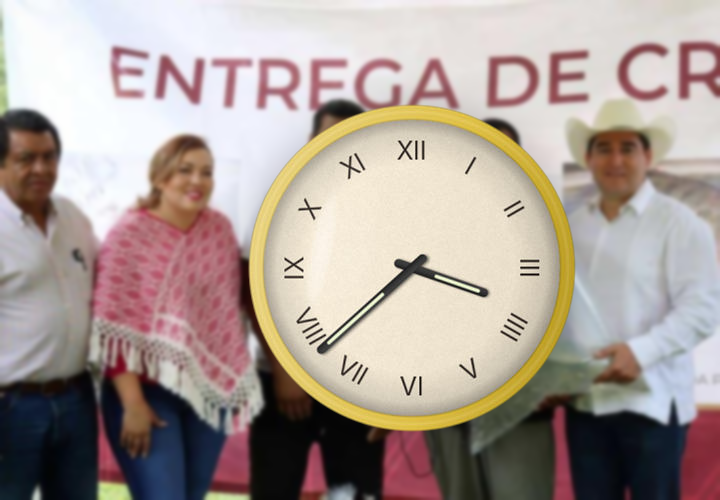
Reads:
3,38
